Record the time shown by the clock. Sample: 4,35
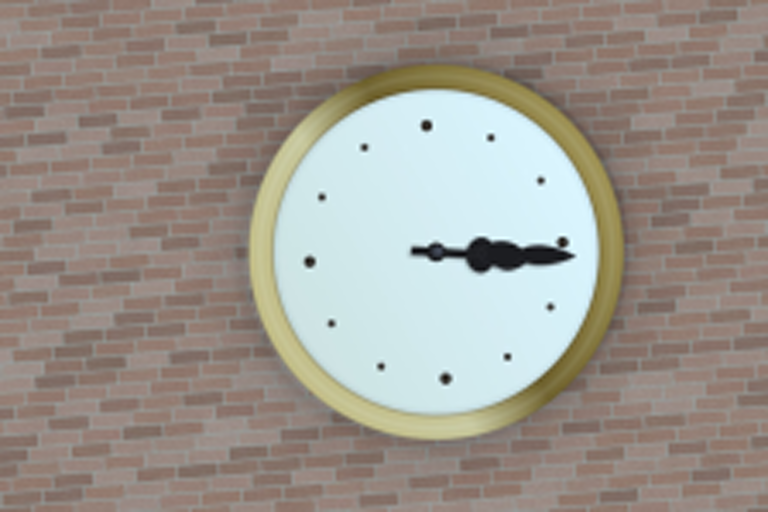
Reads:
3,16
